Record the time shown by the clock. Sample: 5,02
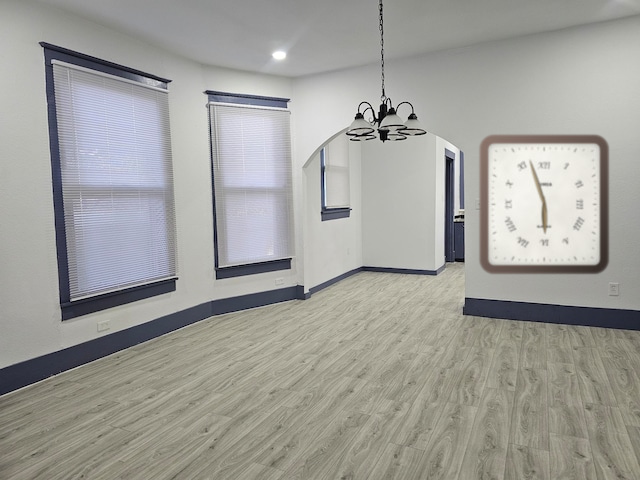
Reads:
5,57
